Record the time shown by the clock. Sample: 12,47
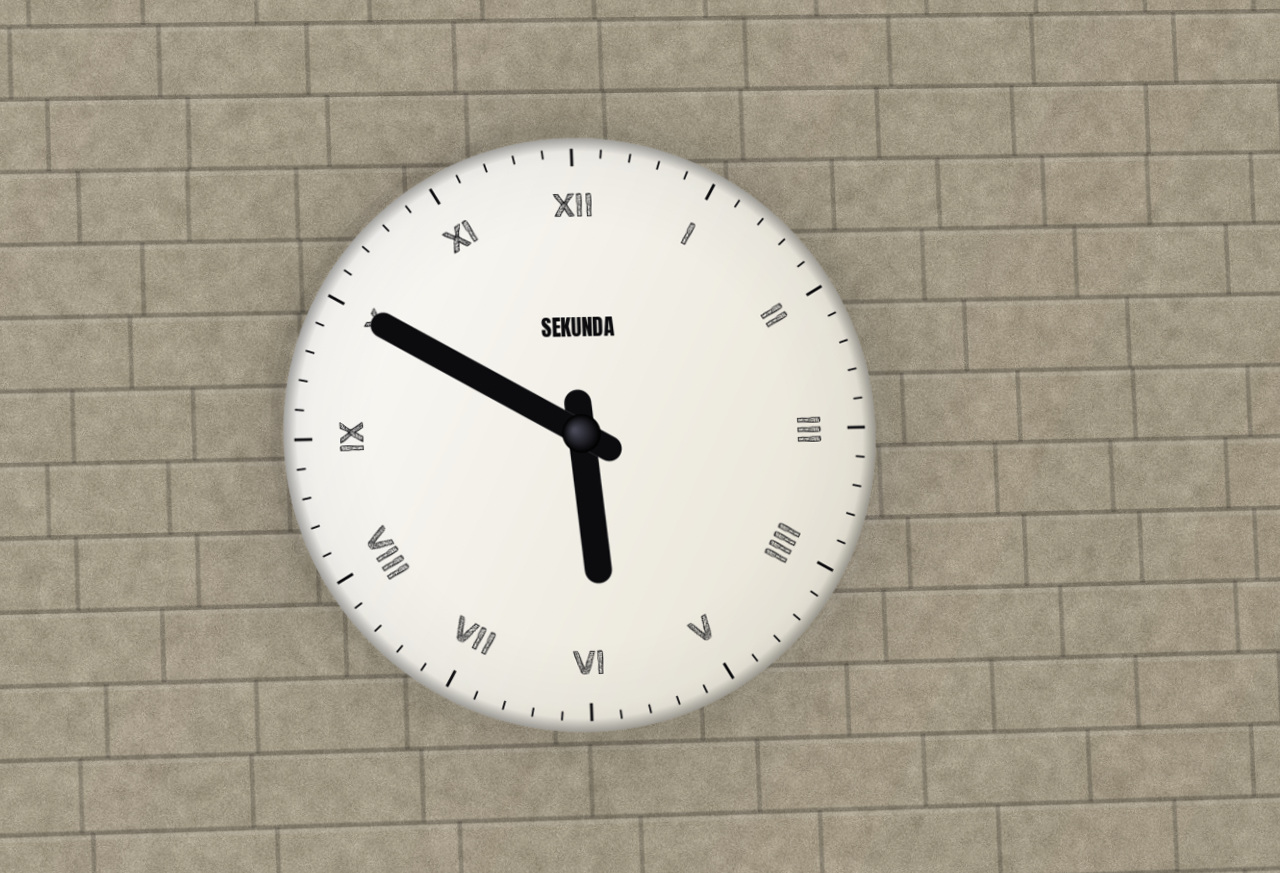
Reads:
5,50
